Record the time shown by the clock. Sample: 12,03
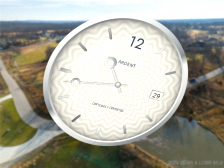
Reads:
10,43
